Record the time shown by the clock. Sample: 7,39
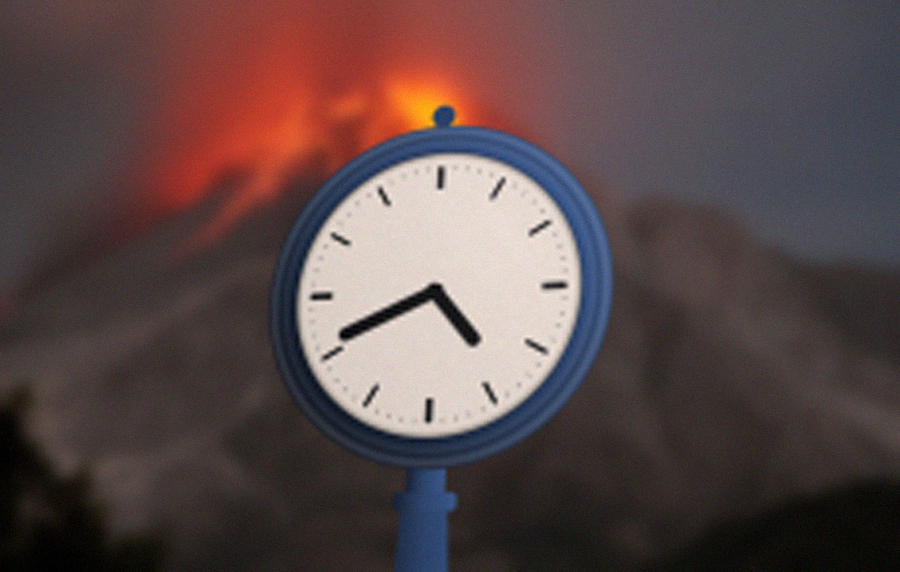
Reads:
4,41
